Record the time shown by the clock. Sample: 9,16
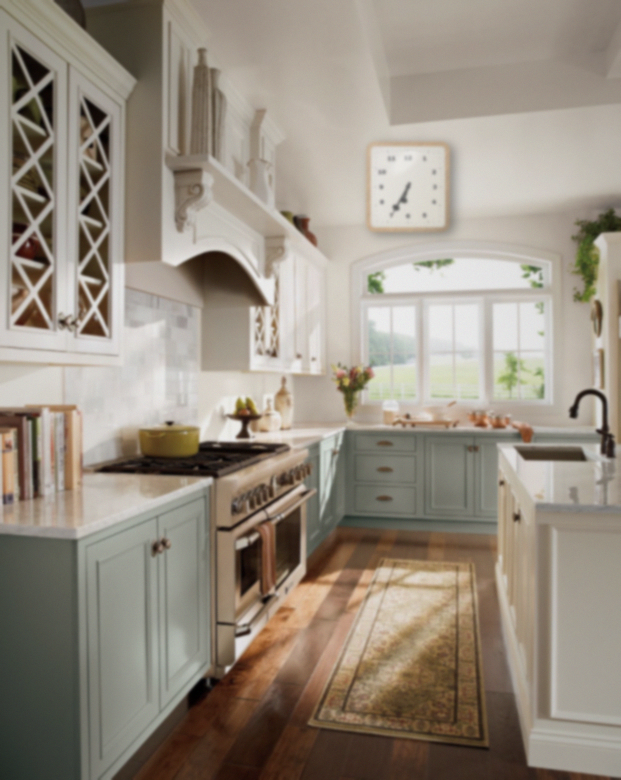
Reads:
6,35
